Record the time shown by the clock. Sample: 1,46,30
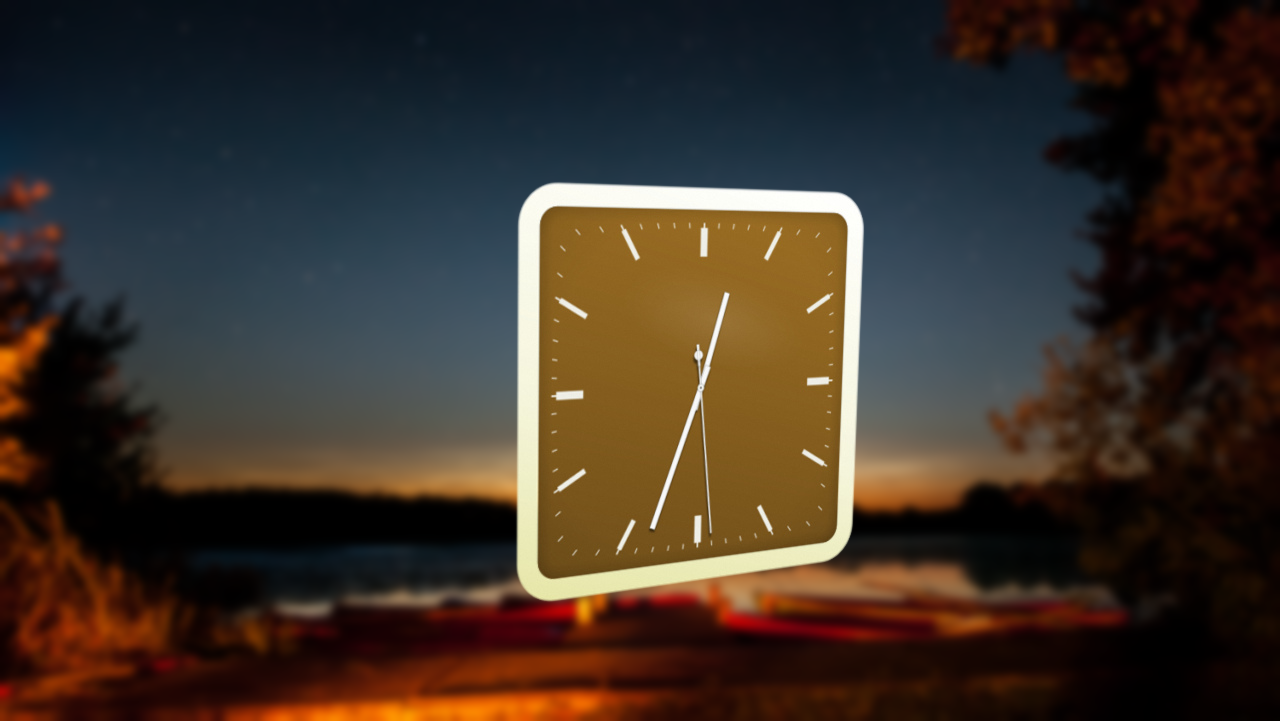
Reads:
12,33,29
